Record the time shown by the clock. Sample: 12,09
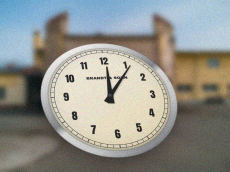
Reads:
12,06
